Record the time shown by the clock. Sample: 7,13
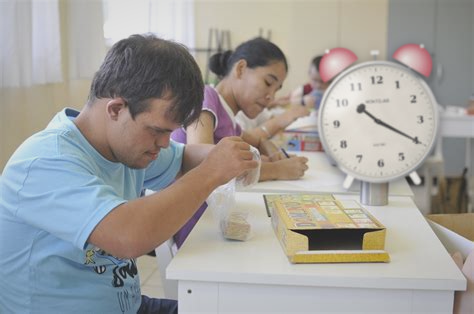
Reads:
10,20
